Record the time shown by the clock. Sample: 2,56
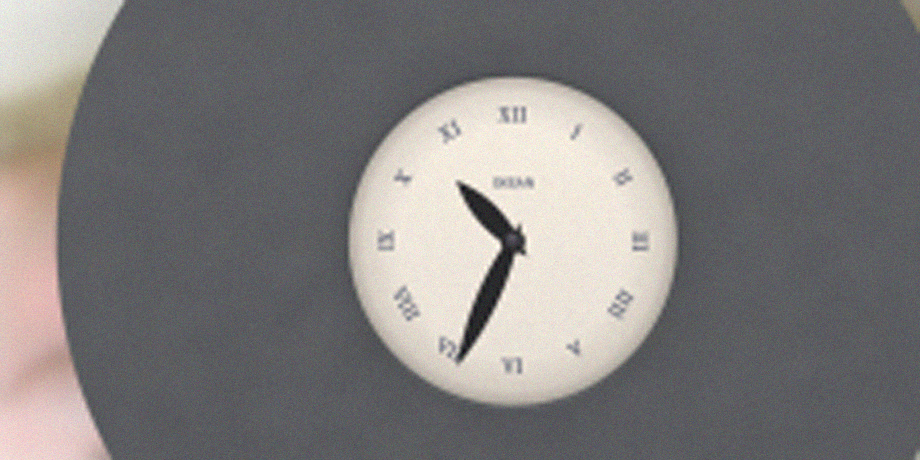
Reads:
10,34
